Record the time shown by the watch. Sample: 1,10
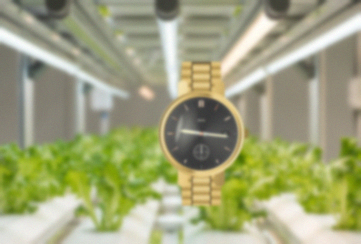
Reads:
9,16
